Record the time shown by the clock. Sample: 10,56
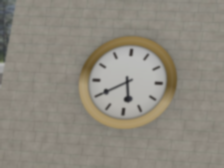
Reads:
5,40
